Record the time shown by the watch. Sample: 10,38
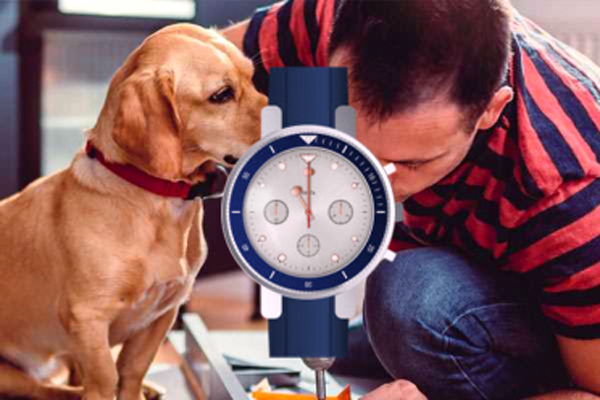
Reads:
11,00
